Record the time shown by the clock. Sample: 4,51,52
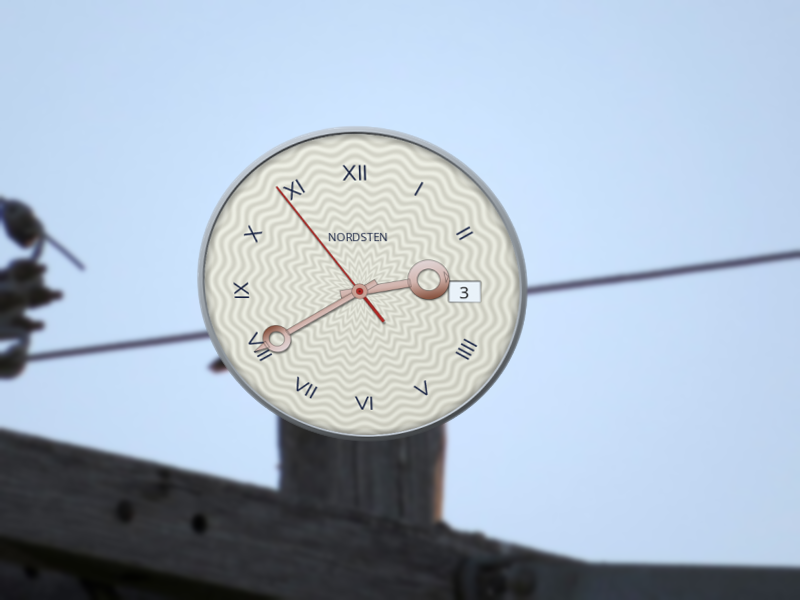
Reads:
2,39,54
